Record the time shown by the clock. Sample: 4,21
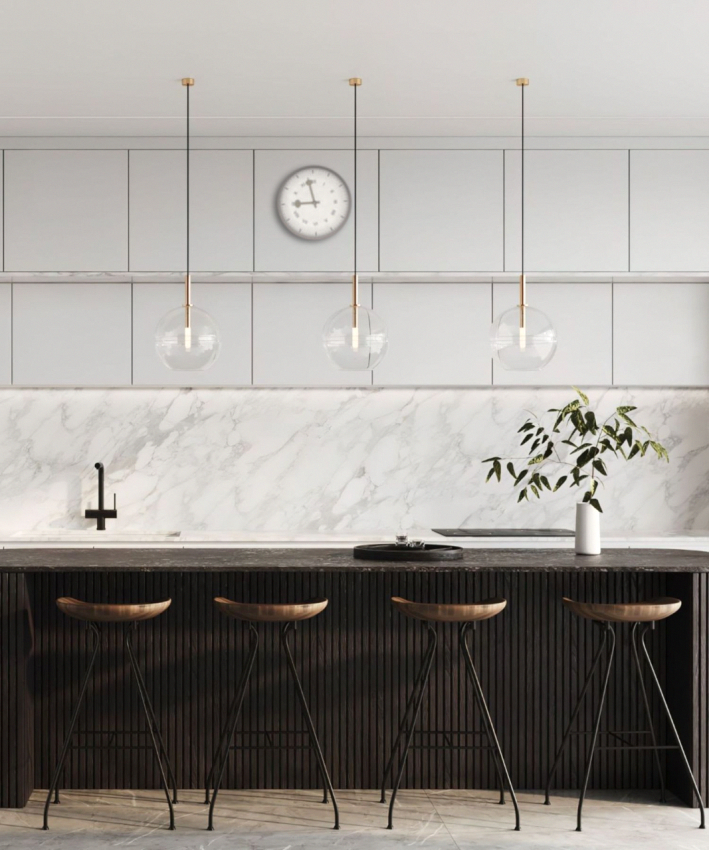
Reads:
8,58
